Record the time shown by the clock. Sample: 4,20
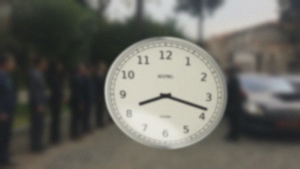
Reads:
8,18
